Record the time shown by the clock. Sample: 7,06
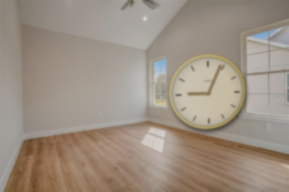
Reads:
9,04
